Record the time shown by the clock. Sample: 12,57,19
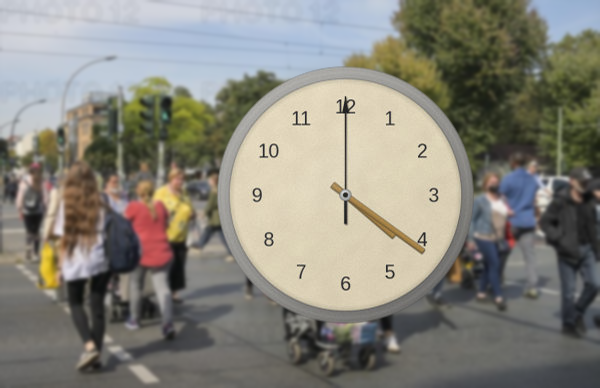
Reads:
4,21,00
